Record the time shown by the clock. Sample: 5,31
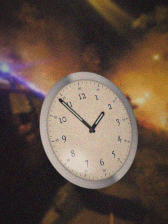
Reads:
1,54
